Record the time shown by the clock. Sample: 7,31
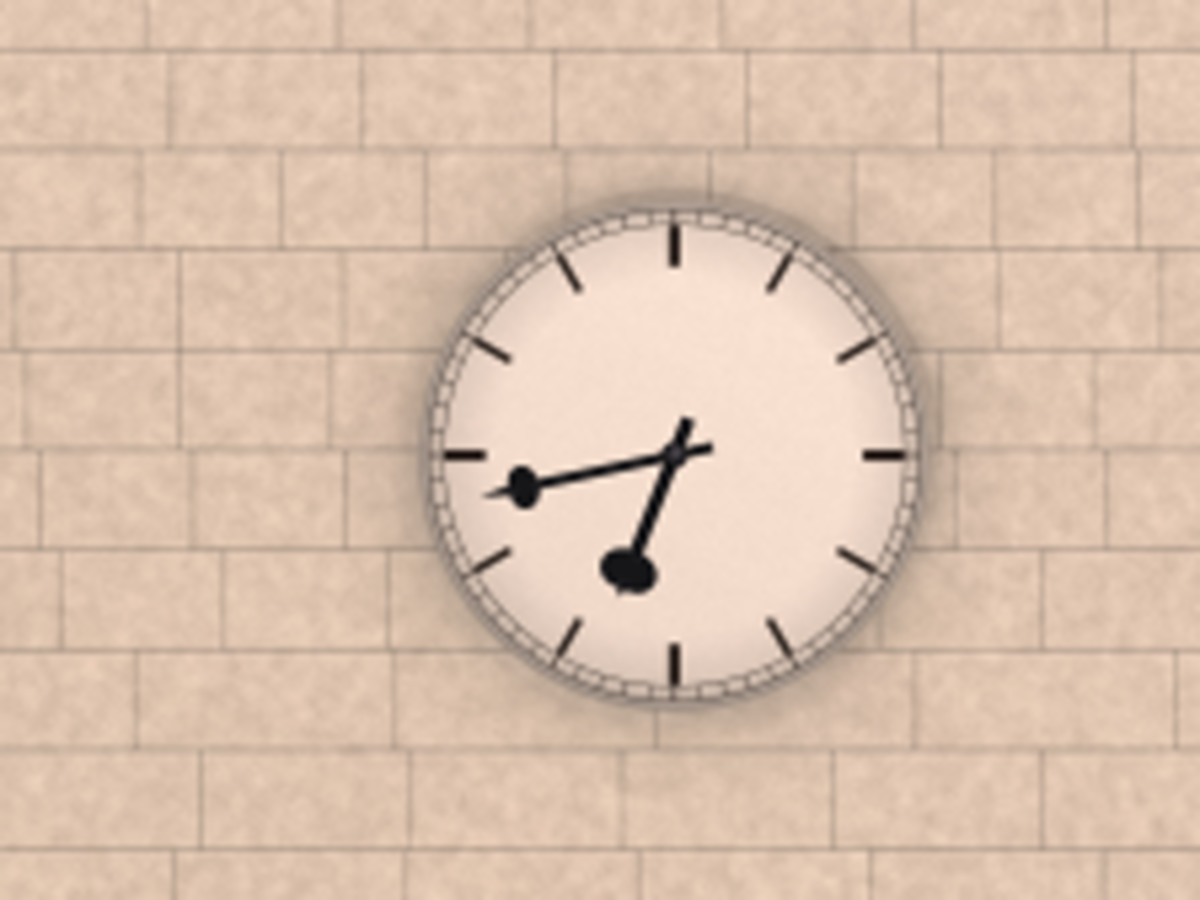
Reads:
6,43
